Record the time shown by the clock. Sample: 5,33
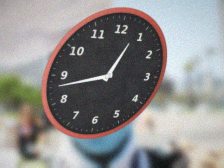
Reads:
12,43
